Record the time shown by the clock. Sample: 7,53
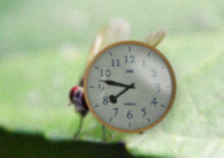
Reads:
7,47
